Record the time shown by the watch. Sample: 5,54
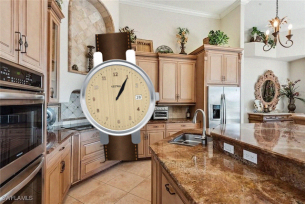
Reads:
1,05
